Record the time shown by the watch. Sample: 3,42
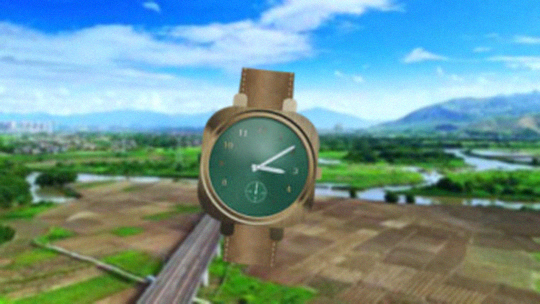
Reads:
3,09
